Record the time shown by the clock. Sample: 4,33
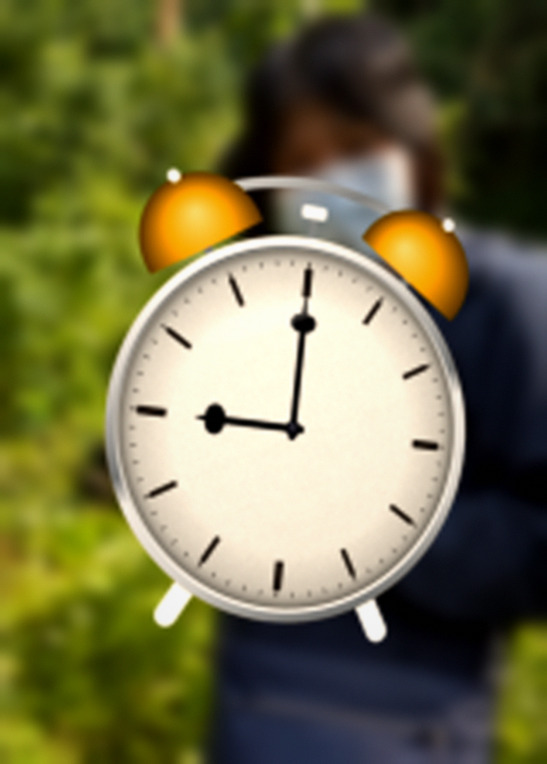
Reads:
9,00
